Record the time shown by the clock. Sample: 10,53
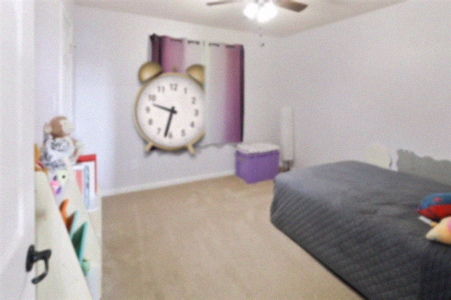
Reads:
9,32
